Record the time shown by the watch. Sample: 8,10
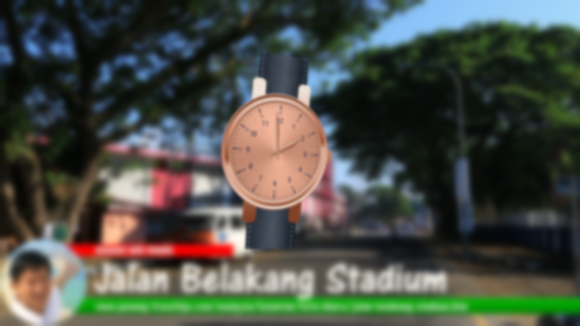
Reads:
1,59
